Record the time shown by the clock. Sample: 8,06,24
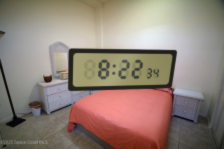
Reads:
8,22,34
